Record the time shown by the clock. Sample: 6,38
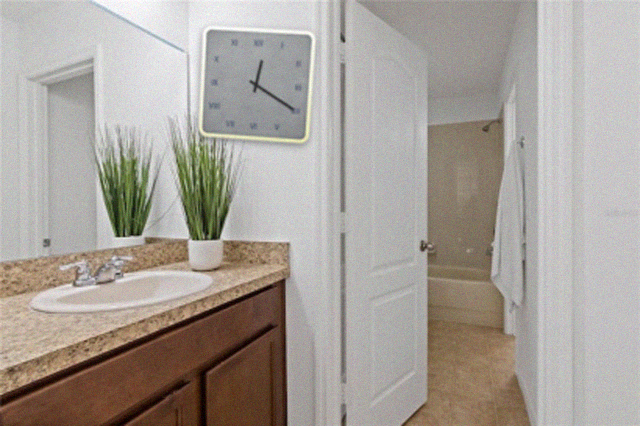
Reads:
12,20
